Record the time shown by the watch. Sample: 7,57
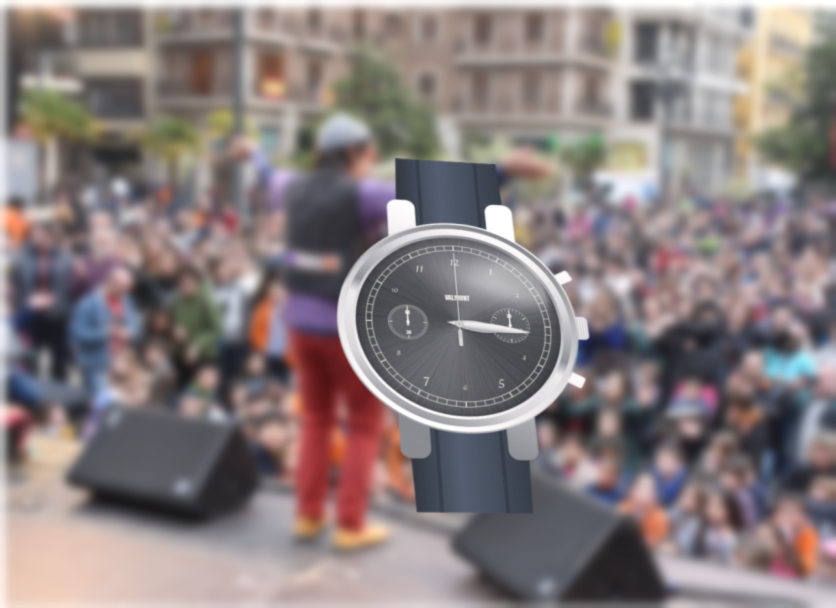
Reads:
3,16
